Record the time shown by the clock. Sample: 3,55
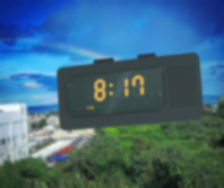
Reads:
8,17
